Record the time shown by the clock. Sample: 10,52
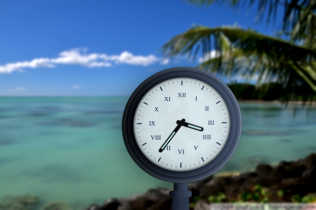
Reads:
3,36
